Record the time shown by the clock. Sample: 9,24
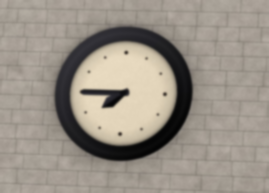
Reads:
7,45
